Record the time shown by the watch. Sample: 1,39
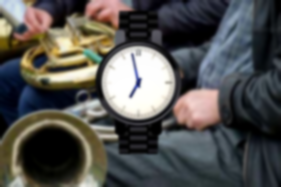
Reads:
6,58
